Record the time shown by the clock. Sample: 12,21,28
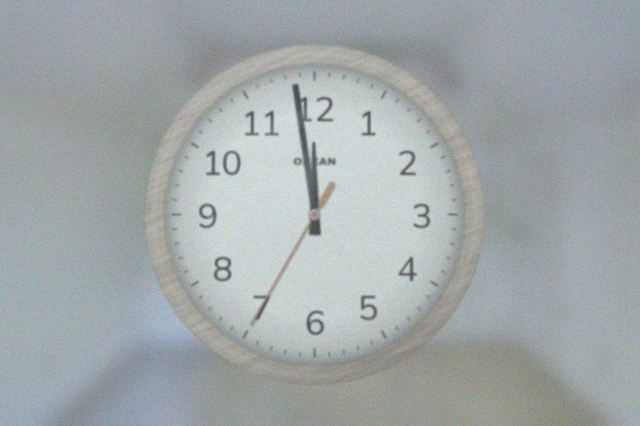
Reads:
11,58,35
